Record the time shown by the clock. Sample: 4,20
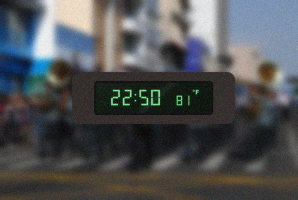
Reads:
22,50
